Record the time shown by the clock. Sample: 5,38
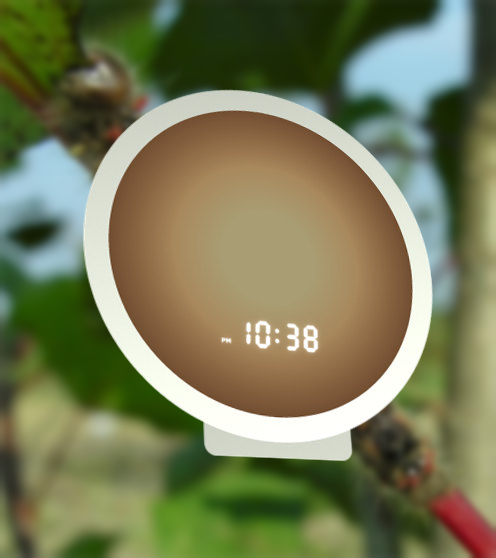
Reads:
10,38
